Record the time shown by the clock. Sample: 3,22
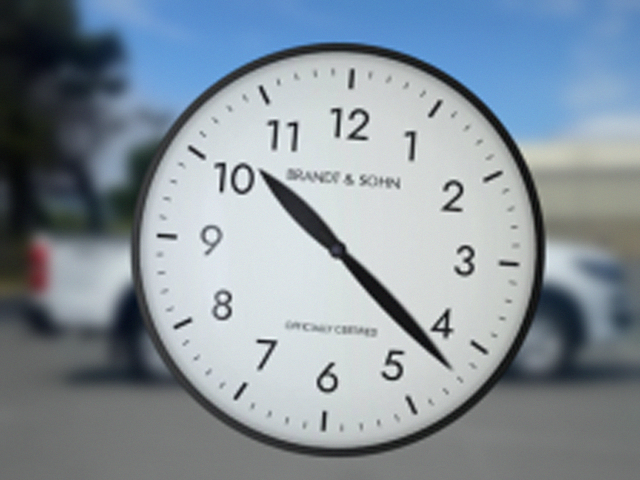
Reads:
10,22
